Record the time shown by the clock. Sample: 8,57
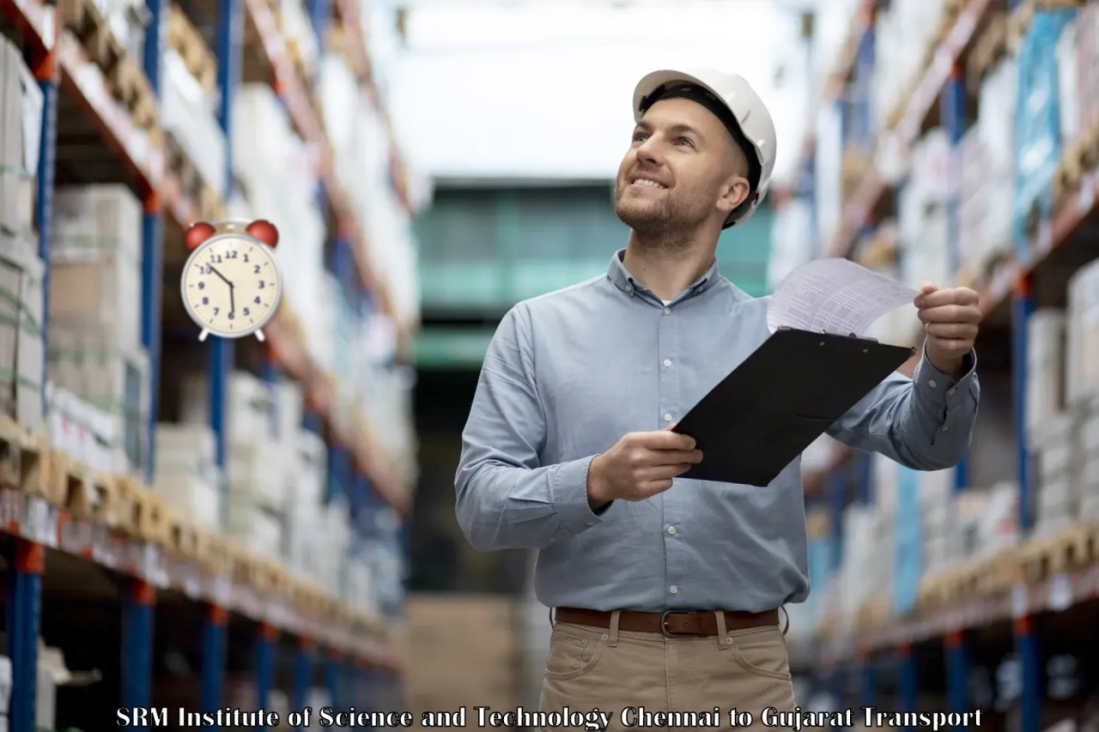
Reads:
5,52
